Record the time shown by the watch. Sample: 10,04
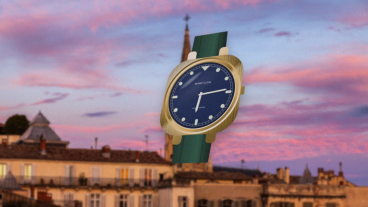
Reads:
6,14
